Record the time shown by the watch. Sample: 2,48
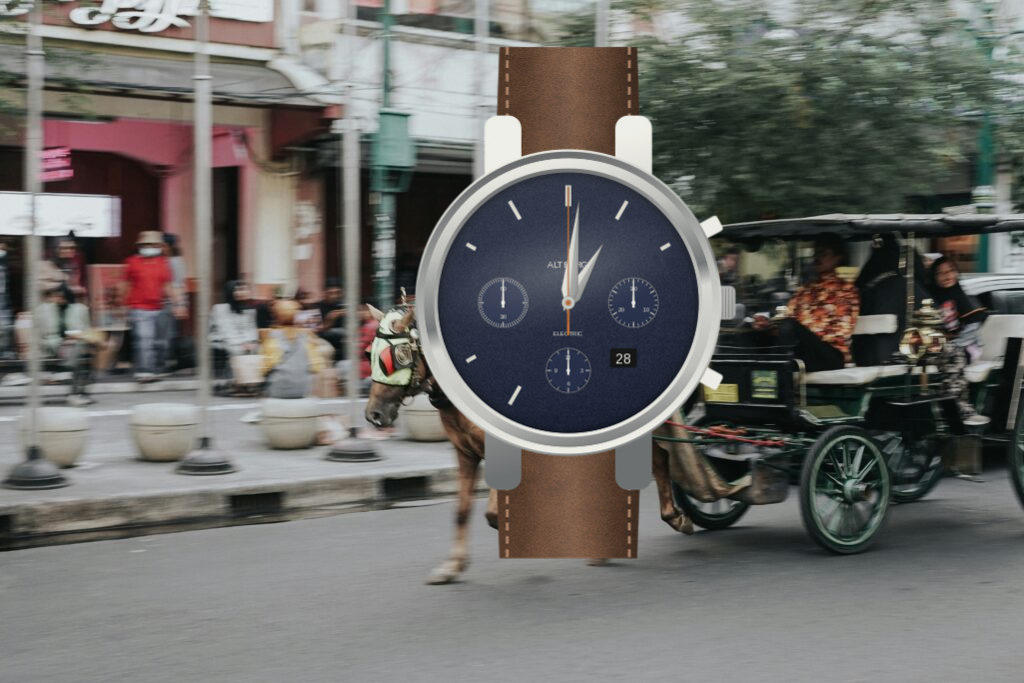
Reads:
1,01
